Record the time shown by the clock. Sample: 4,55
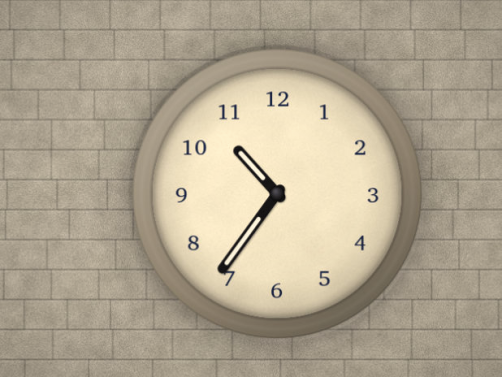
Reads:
10,36
